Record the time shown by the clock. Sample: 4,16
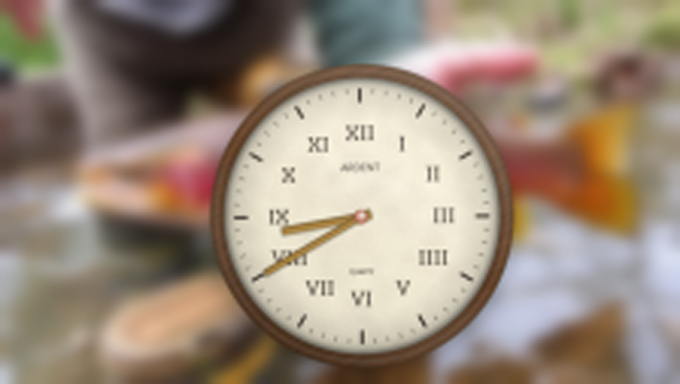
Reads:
8,40
